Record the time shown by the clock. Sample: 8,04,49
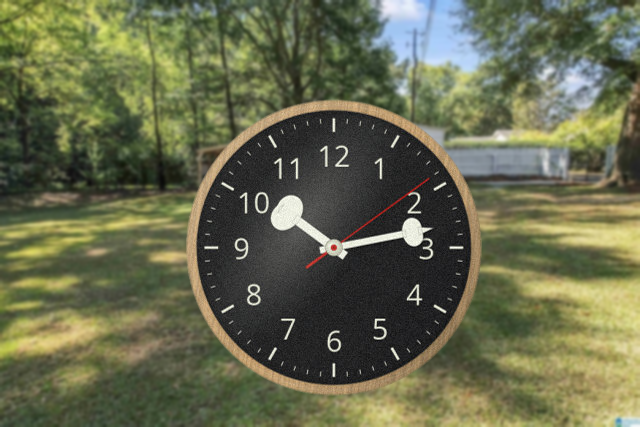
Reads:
10,13,09
